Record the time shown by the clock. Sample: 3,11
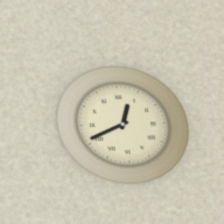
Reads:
12,41
